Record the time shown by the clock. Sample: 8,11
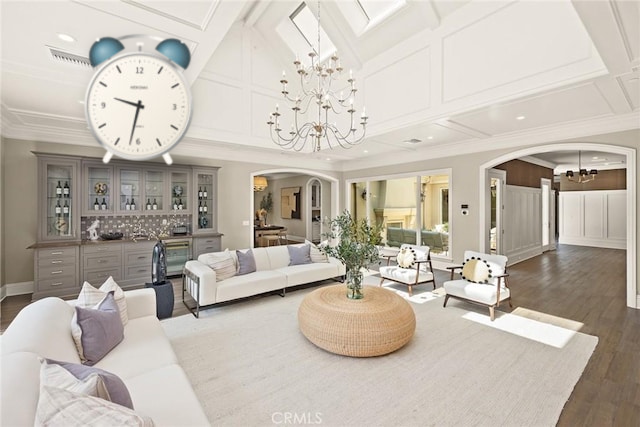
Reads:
9,32
